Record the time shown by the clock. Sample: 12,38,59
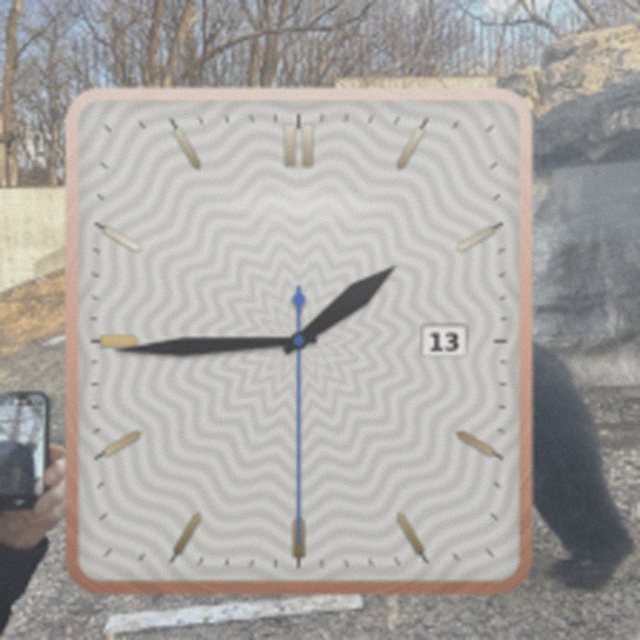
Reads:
1,44,30
